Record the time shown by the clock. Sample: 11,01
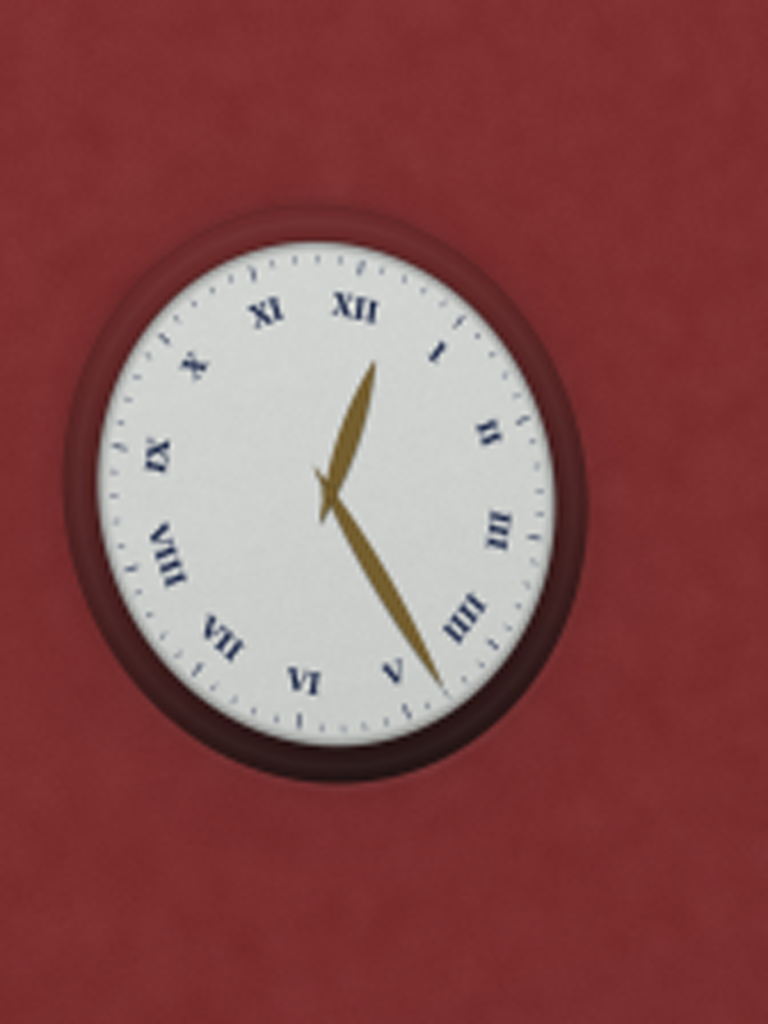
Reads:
12,23
